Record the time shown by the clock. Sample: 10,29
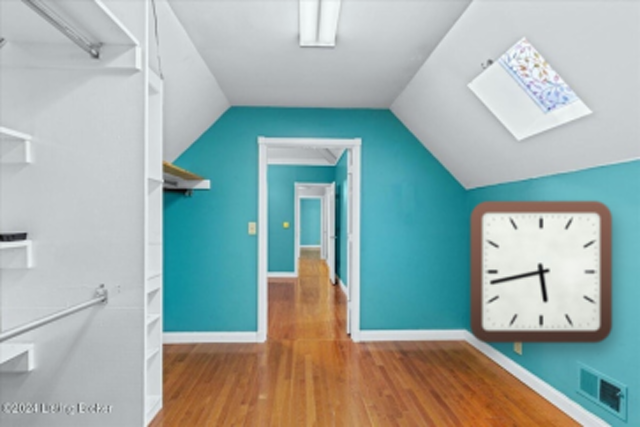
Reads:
5,43
